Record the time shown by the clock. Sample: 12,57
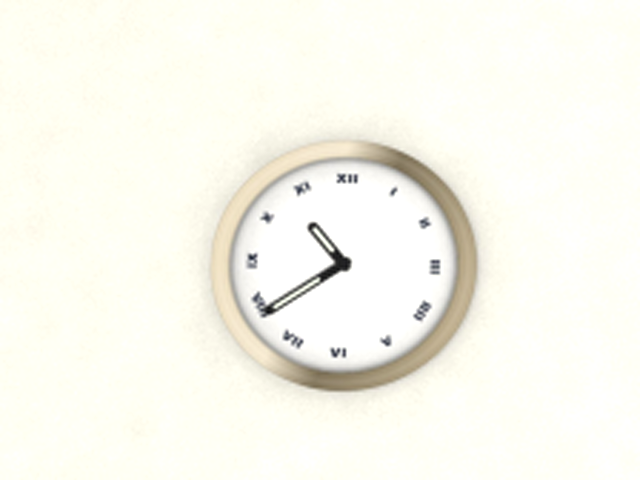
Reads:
10,39
